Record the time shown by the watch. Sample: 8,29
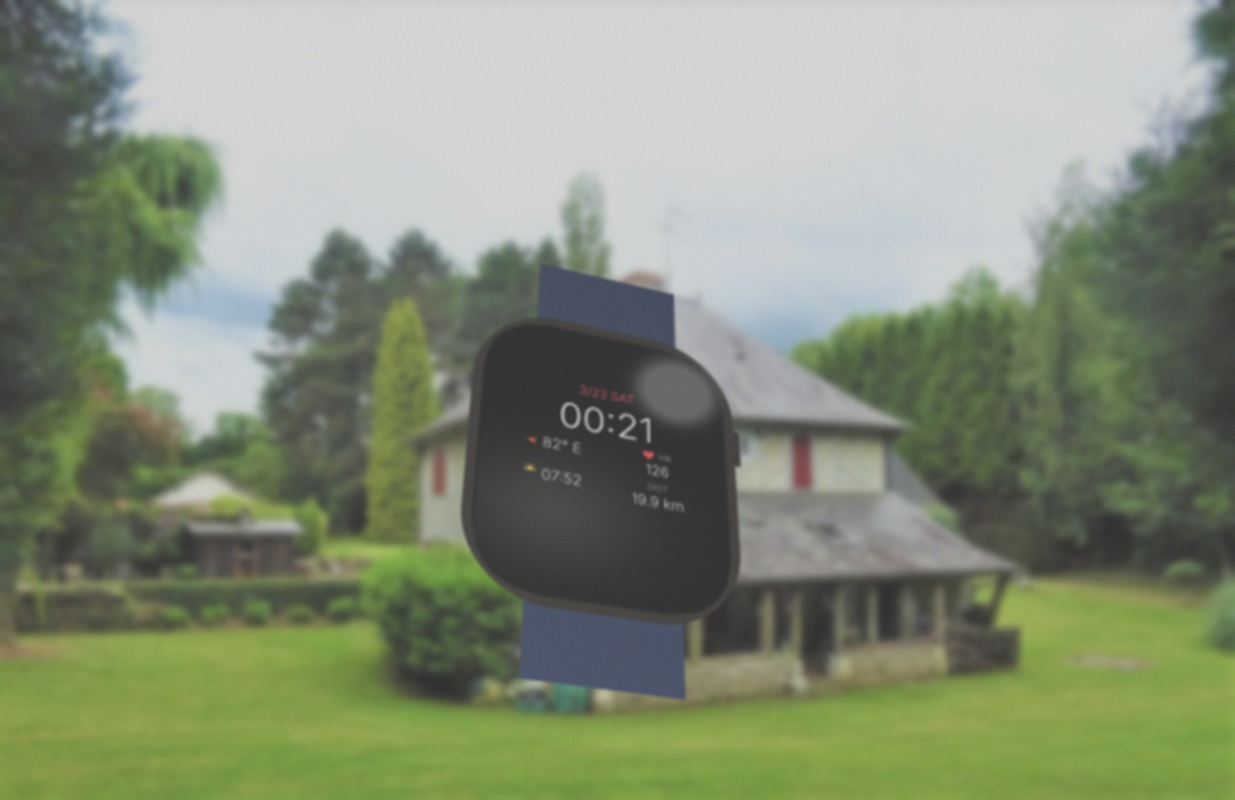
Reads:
0,21
